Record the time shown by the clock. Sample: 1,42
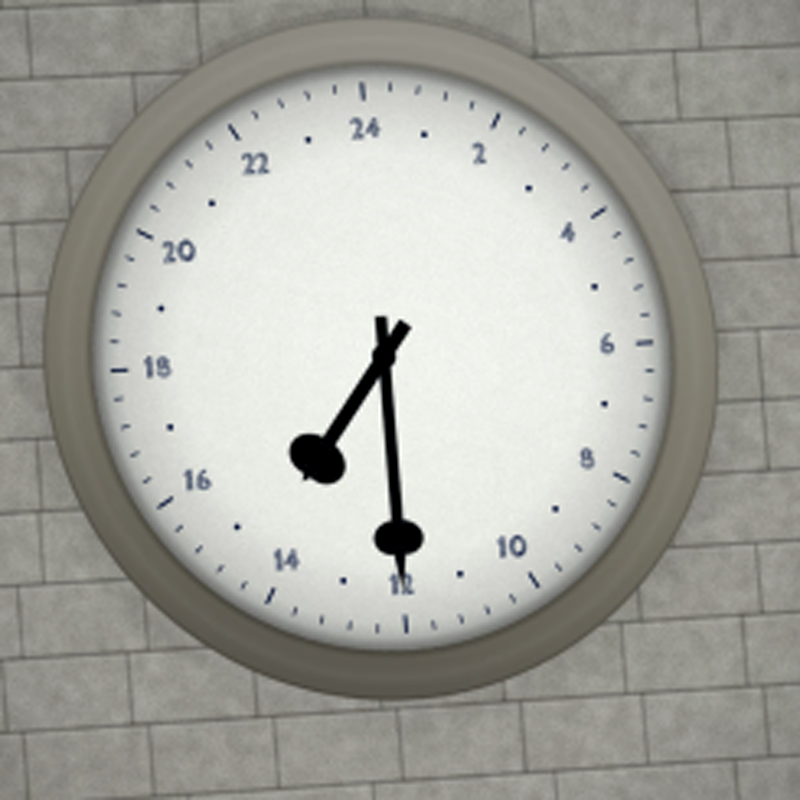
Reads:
14,30
